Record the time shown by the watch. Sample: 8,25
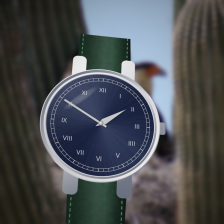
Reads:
1,50
